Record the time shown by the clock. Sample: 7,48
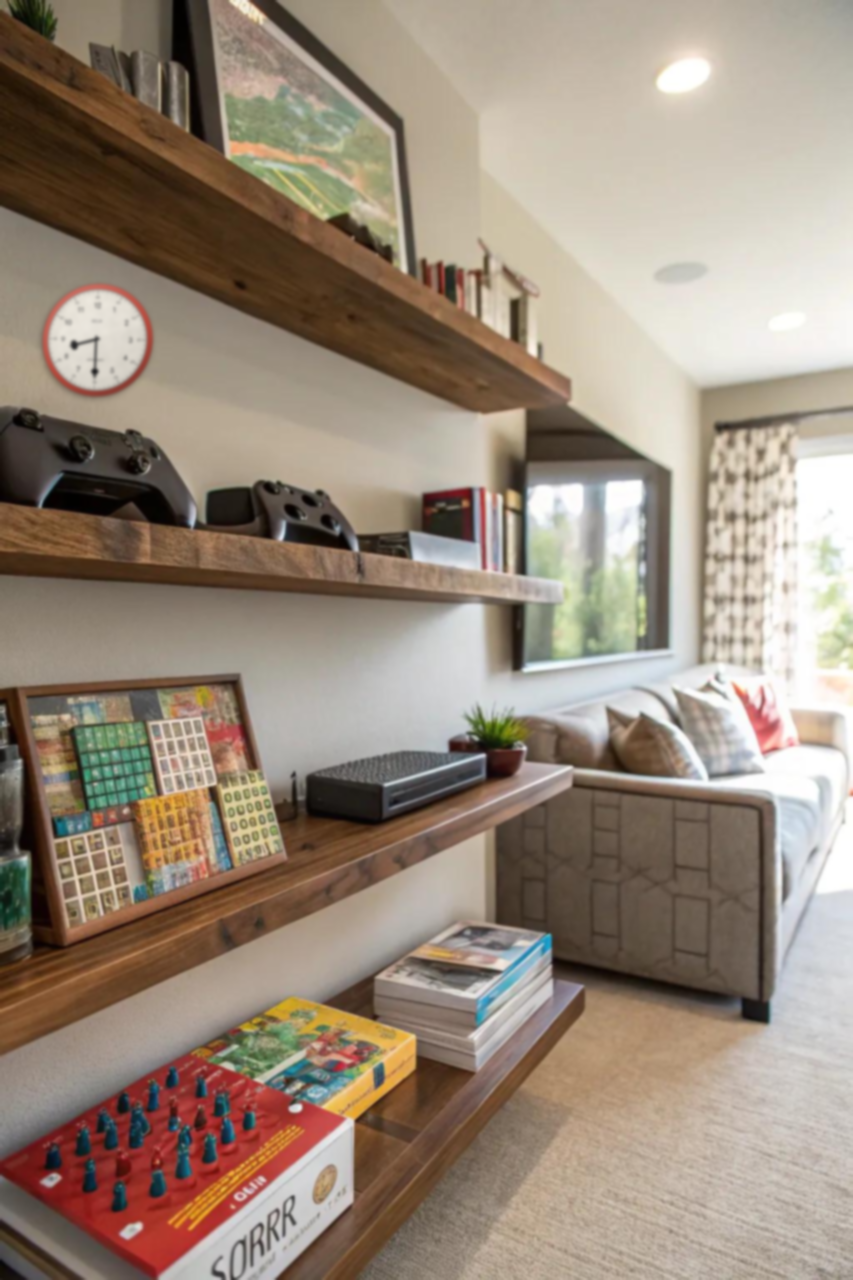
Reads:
8,30
